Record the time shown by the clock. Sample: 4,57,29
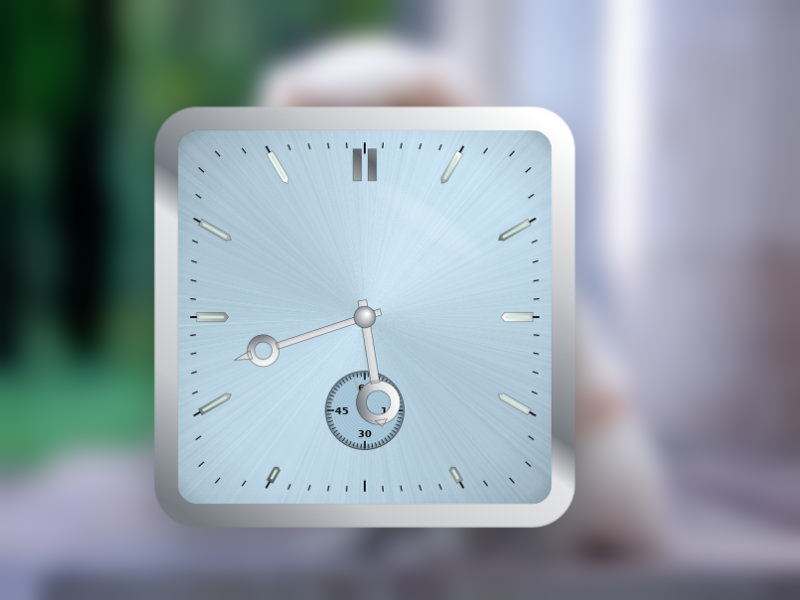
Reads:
5,41,57
